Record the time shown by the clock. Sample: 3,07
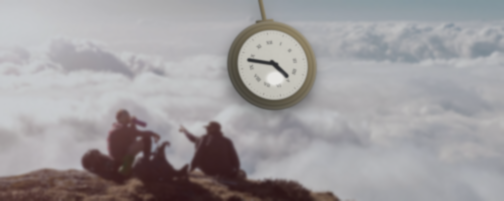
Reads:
4,48
